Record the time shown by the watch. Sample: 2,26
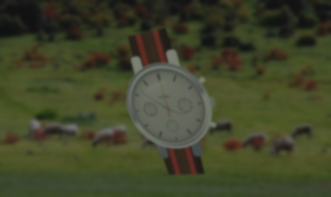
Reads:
3,52
